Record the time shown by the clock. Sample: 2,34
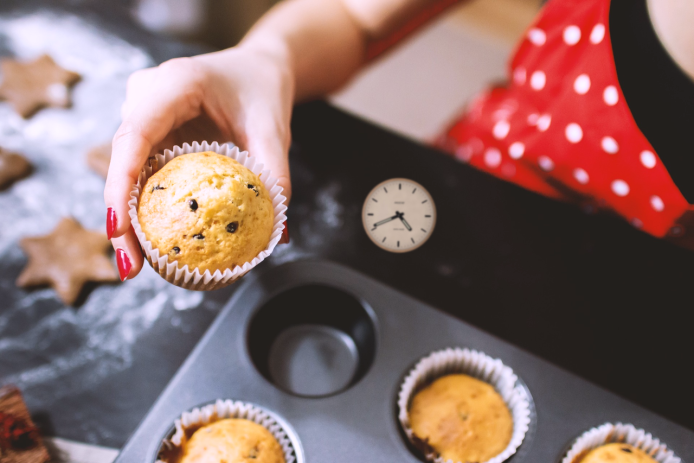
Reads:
4,41
